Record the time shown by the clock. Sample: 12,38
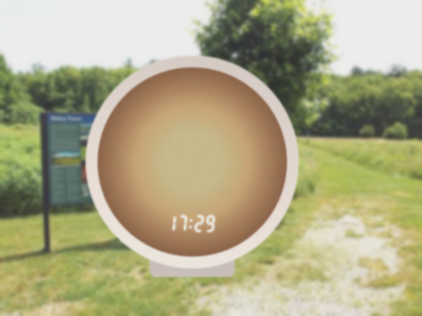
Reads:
17,29
